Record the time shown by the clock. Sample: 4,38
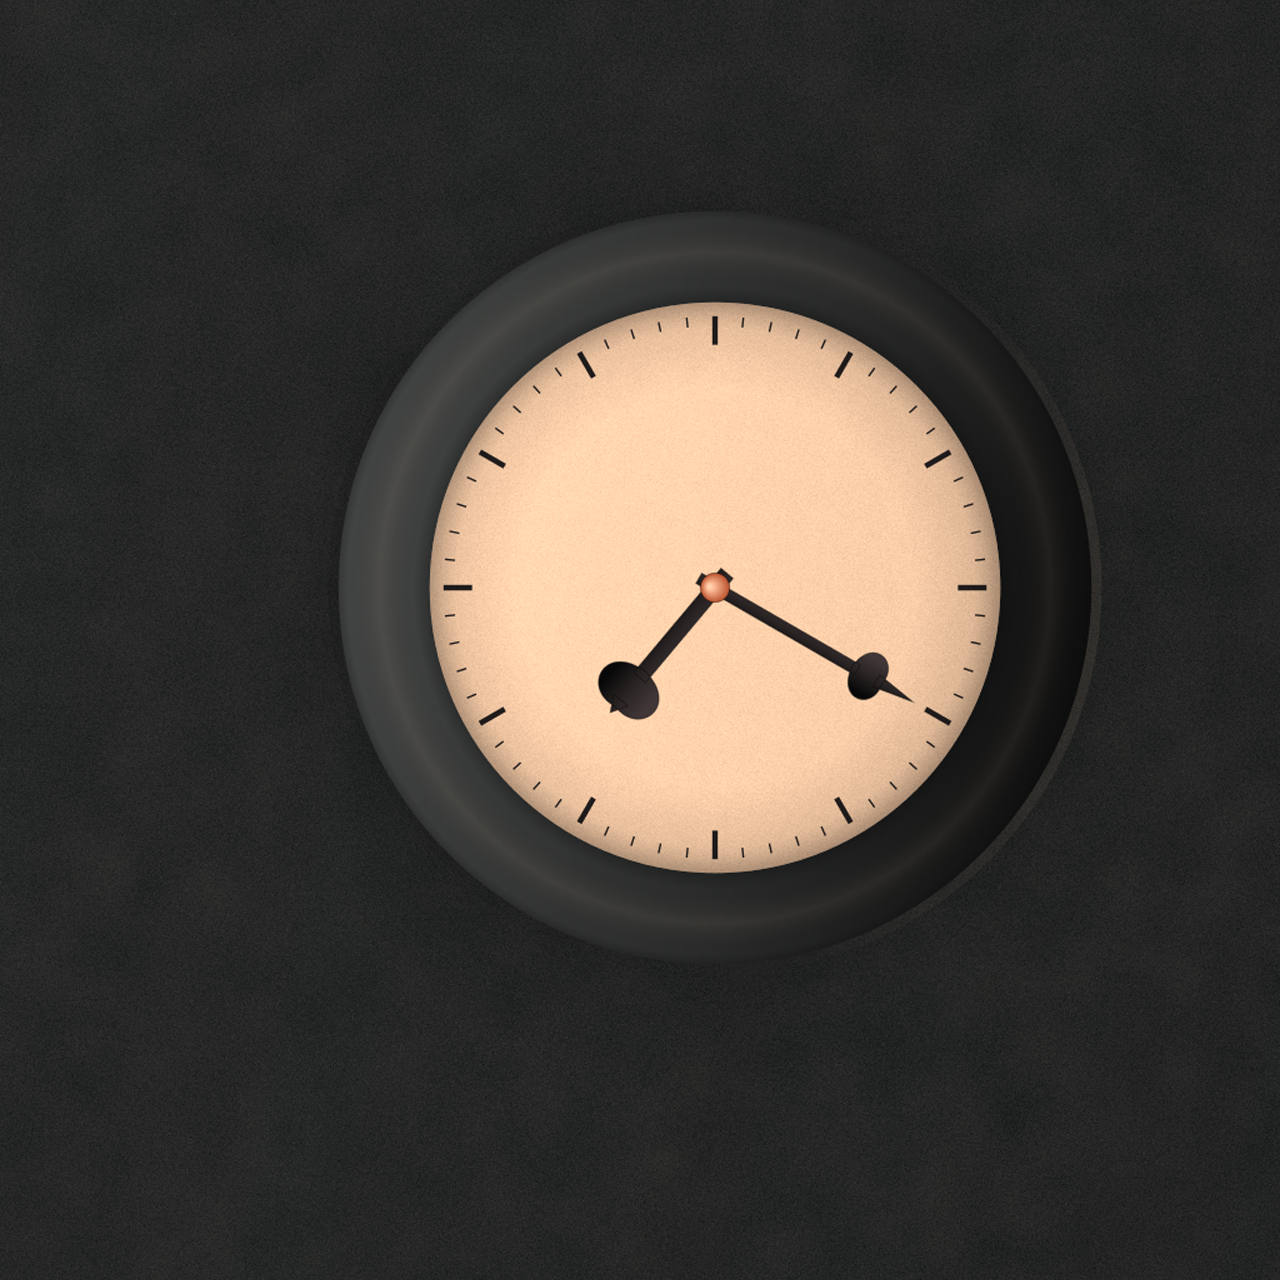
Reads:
7,20
